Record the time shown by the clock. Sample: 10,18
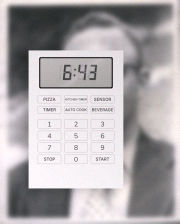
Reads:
6,43
